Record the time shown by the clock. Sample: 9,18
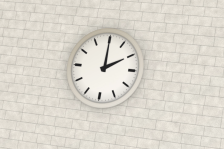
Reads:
2,00
